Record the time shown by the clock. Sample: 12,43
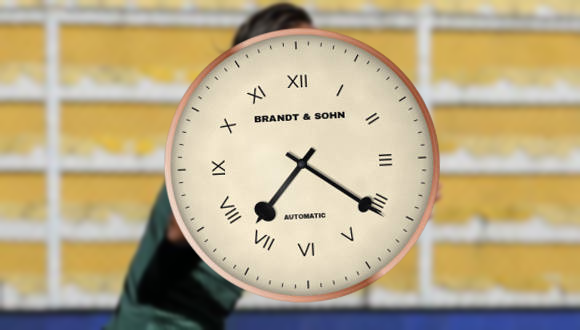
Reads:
7,21
